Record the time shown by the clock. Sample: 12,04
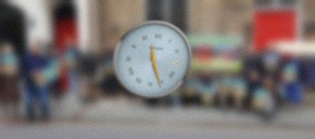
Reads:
11,26
